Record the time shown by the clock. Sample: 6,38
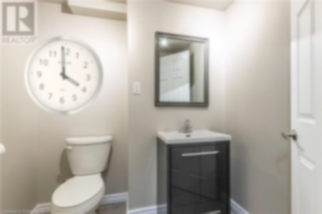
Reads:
3,59
